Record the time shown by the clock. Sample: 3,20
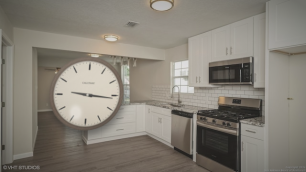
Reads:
9,16
